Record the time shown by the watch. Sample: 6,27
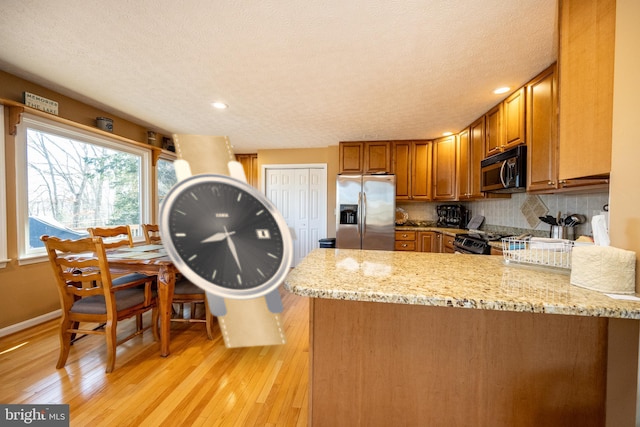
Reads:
8,29
